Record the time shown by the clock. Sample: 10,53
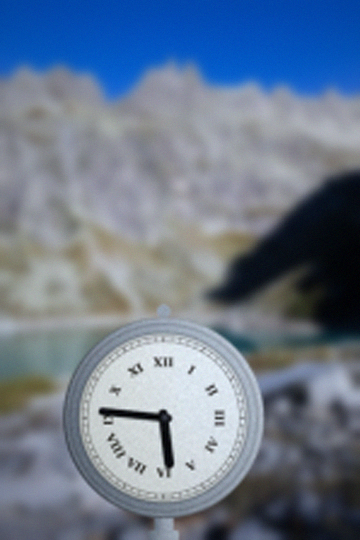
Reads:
5,46
